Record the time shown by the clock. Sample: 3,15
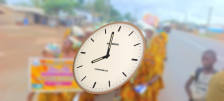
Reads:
7,58
